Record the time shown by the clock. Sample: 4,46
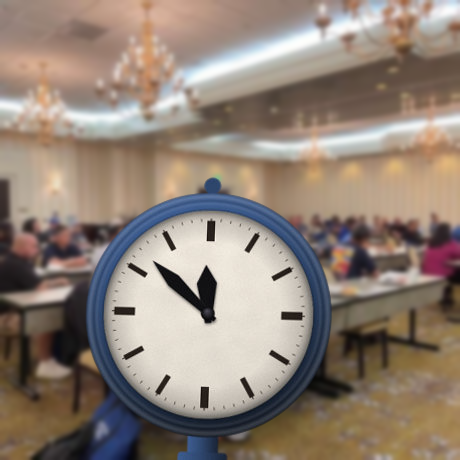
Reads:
11,52
